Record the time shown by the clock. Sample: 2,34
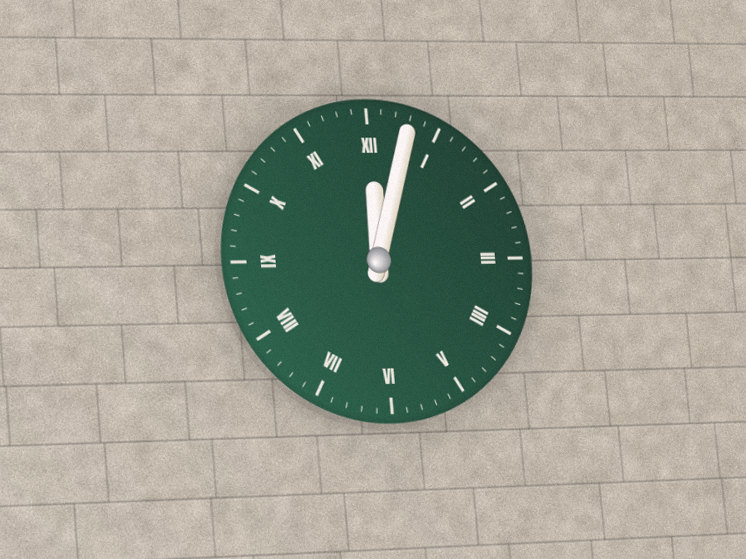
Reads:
12,03
